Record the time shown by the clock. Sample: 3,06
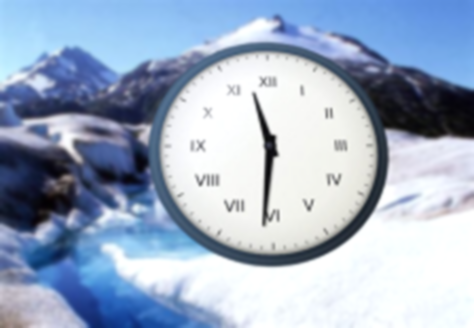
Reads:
11,31
